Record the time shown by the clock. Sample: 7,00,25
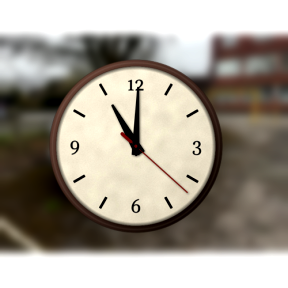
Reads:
11,00,22
